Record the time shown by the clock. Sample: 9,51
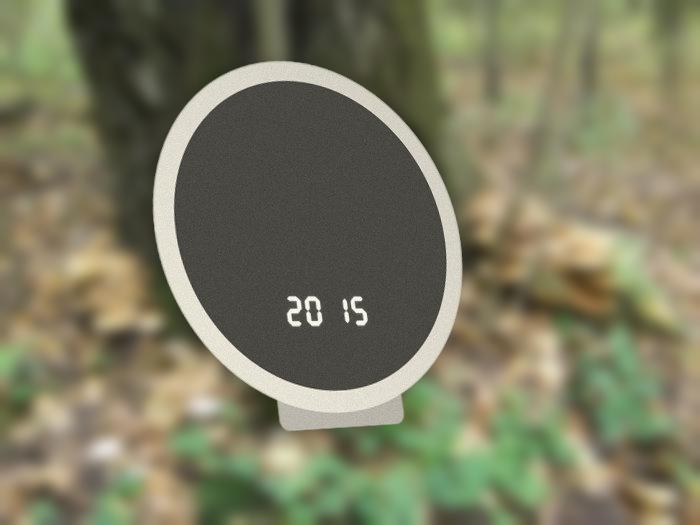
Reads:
20,15
